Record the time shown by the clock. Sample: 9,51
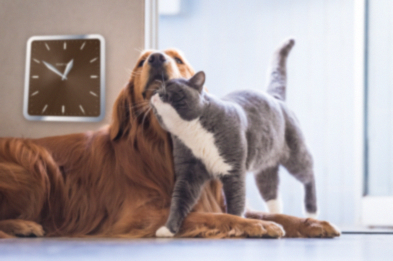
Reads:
12,51
